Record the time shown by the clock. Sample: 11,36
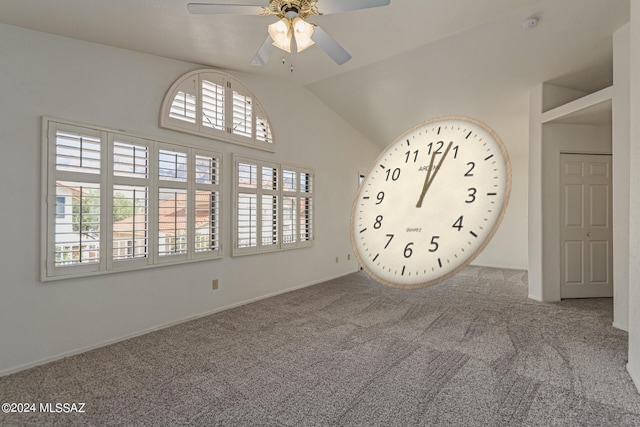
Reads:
12,03
